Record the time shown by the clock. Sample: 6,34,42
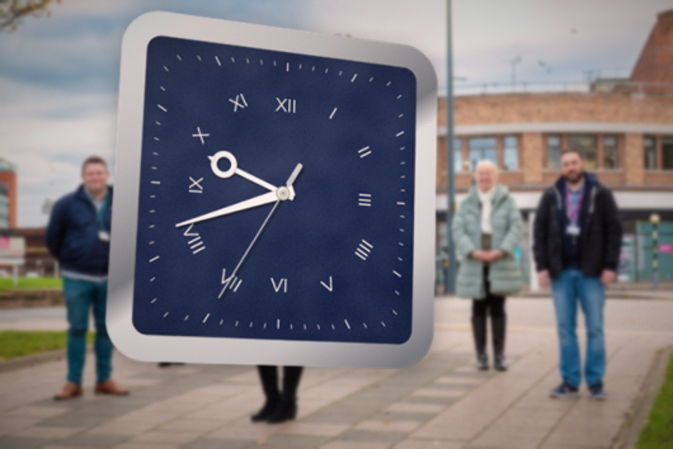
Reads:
9,41,35
